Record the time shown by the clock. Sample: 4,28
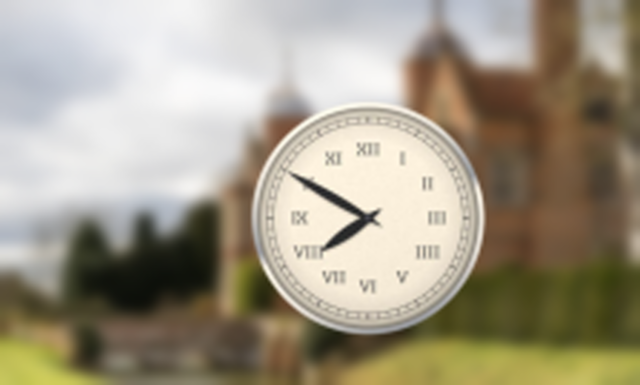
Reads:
7,50
